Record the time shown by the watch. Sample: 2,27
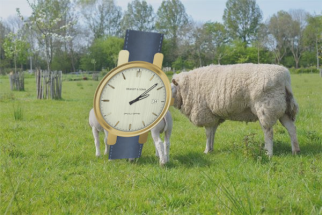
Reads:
2,08
